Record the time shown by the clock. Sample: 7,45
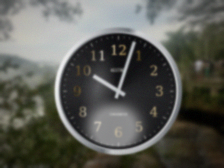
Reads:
10,03
